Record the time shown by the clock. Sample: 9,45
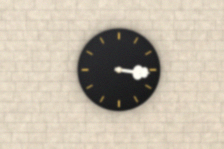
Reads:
3,16
